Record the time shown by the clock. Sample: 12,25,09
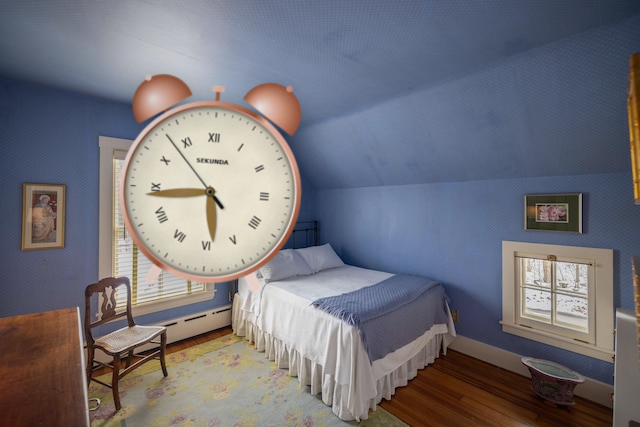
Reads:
5,43,53
